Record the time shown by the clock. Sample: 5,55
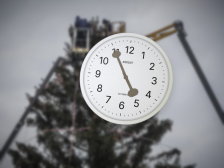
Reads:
4,55
